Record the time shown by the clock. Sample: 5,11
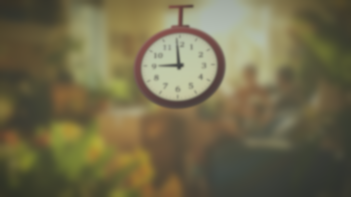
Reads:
8,59
